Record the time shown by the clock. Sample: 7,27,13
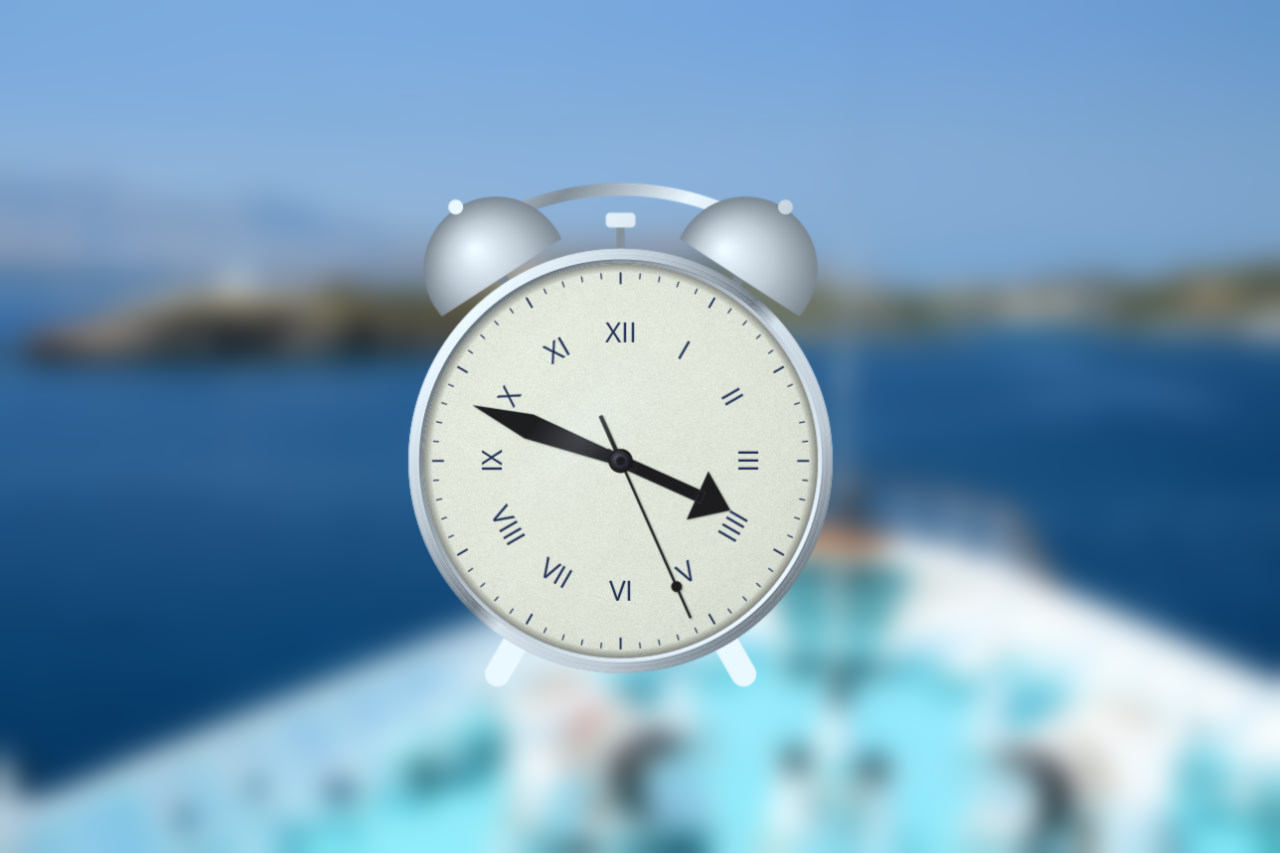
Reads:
3,48,26
